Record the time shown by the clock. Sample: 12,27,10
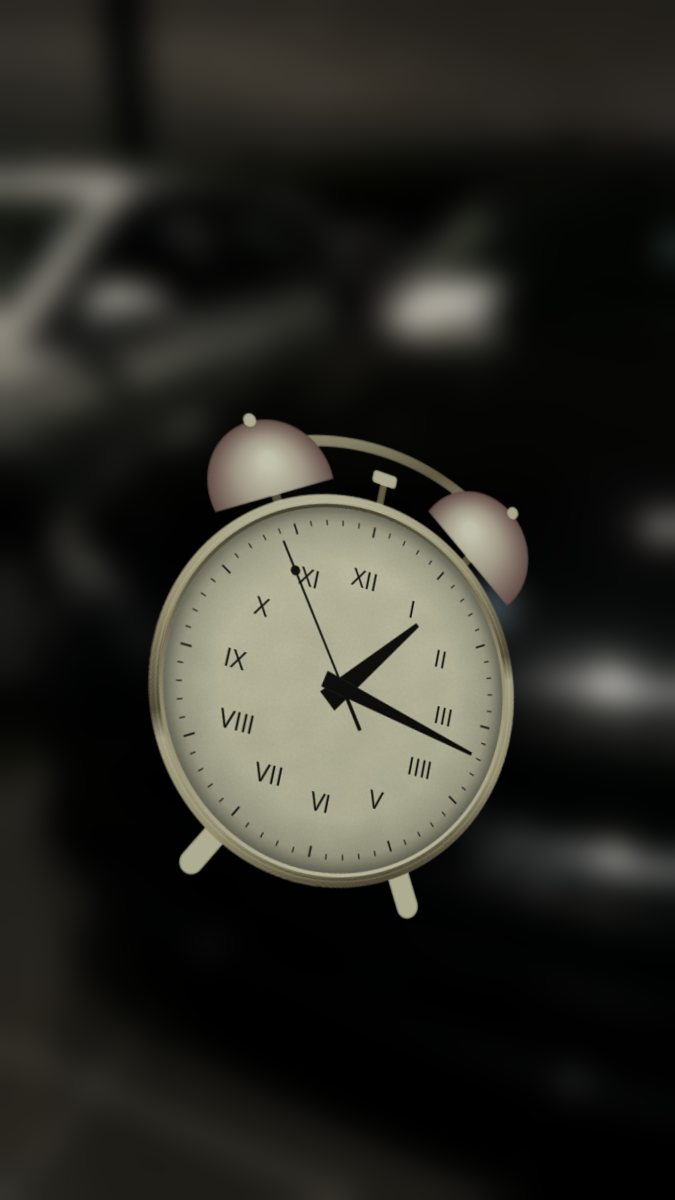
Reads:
1,16,54
